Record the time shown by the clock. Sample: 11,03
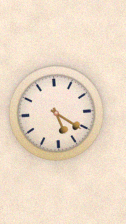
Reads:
5,21
